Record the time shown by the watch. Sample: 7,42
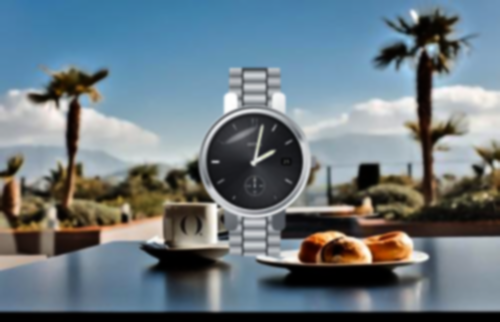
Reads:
2,02
